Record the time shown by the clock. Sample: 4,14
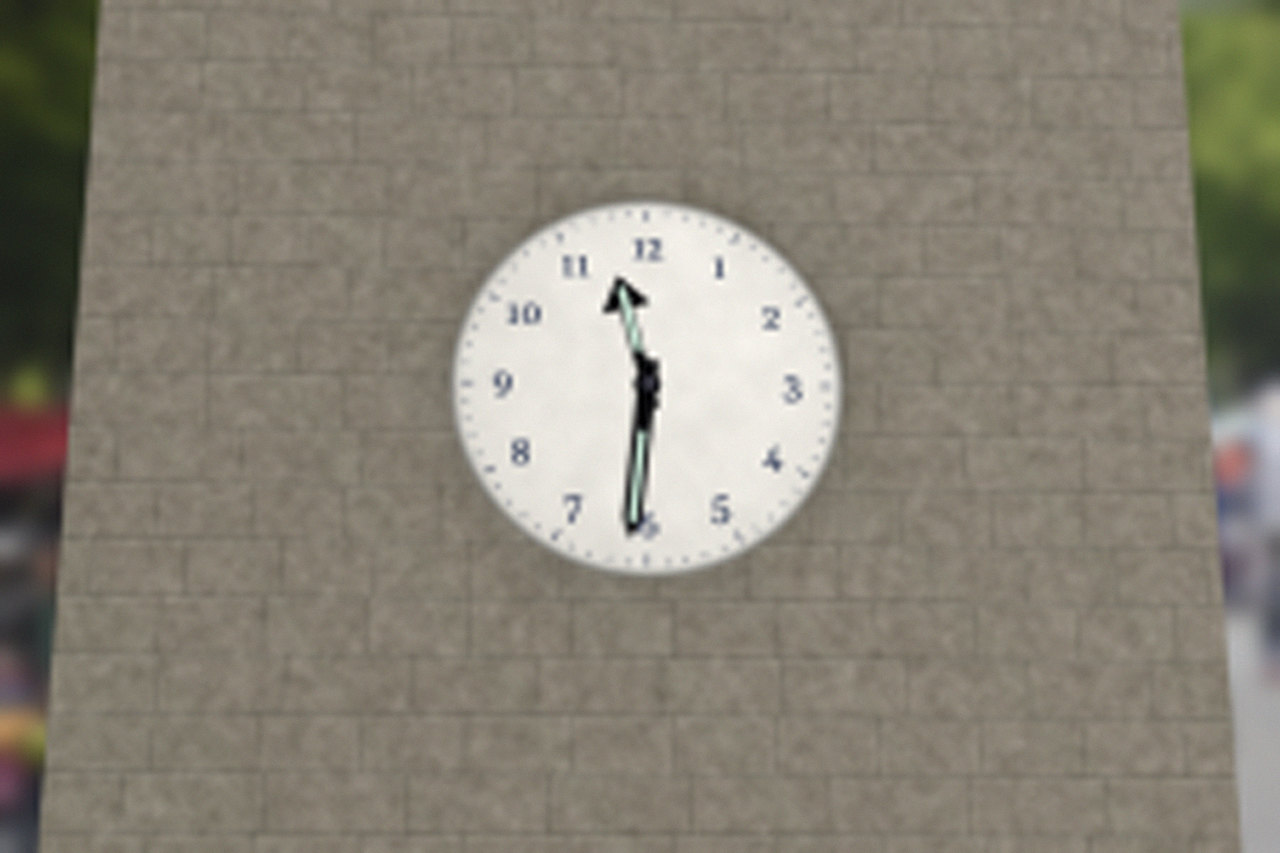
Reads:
11,31
